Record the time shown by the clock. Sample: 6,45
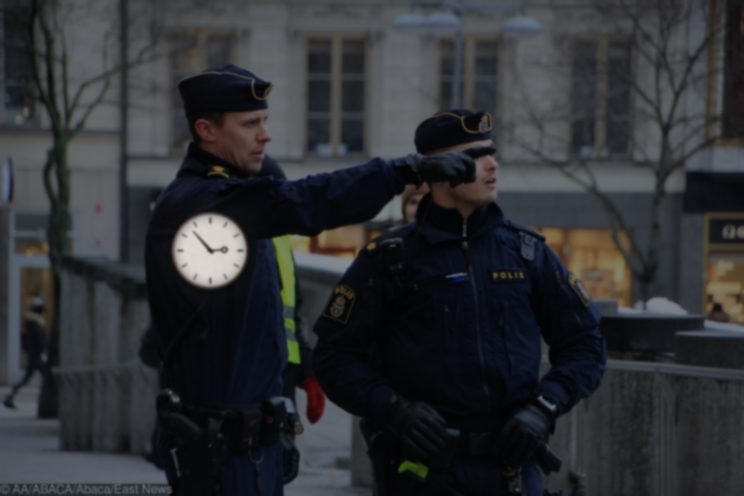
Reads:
2,53
